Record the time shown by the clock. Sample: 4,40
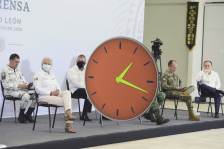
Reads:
1,18
